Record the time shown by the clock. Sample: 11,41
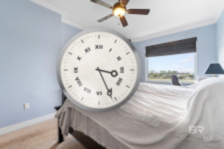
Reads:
3,26
